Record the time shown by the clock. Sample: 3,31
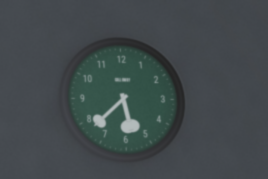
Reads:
5,38
